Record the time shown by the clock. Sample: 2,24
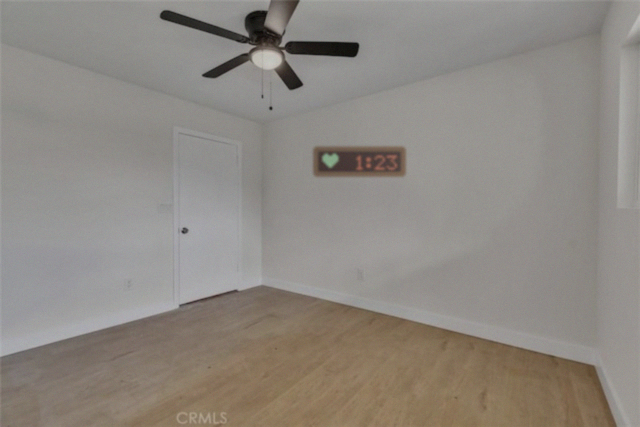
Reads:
1,23
